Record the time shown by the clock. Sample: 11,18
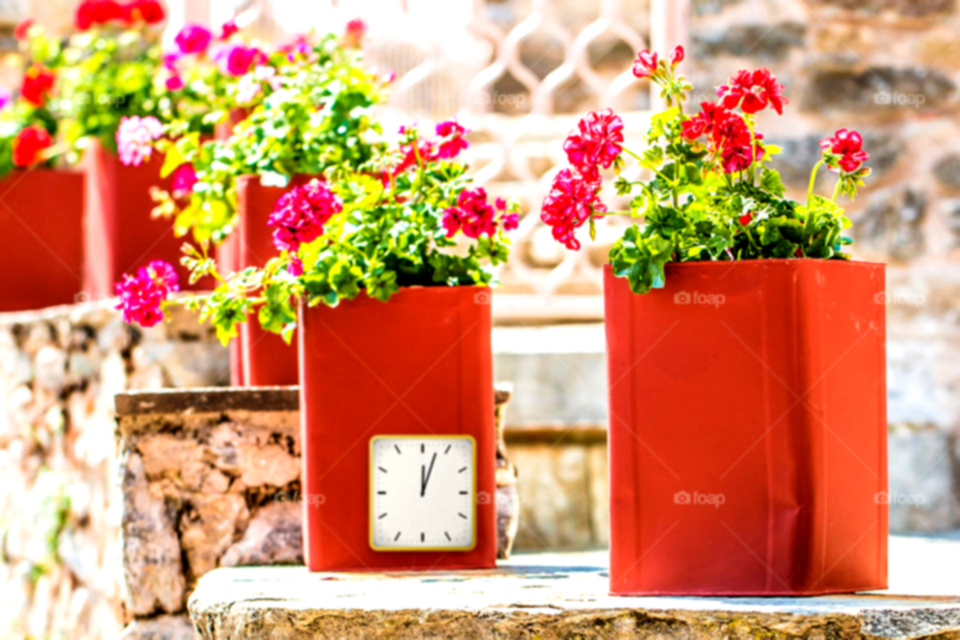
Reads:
12,03
